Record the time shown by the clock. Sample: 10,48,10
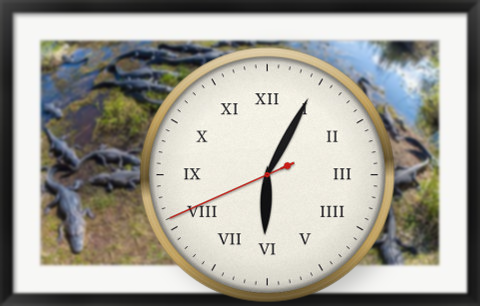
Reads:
6,04,41
